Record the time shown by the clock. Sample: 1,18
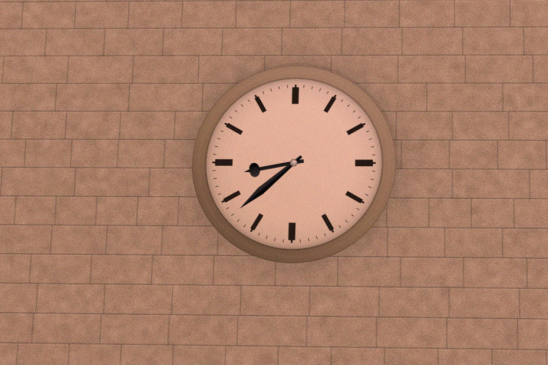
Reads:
8,38
